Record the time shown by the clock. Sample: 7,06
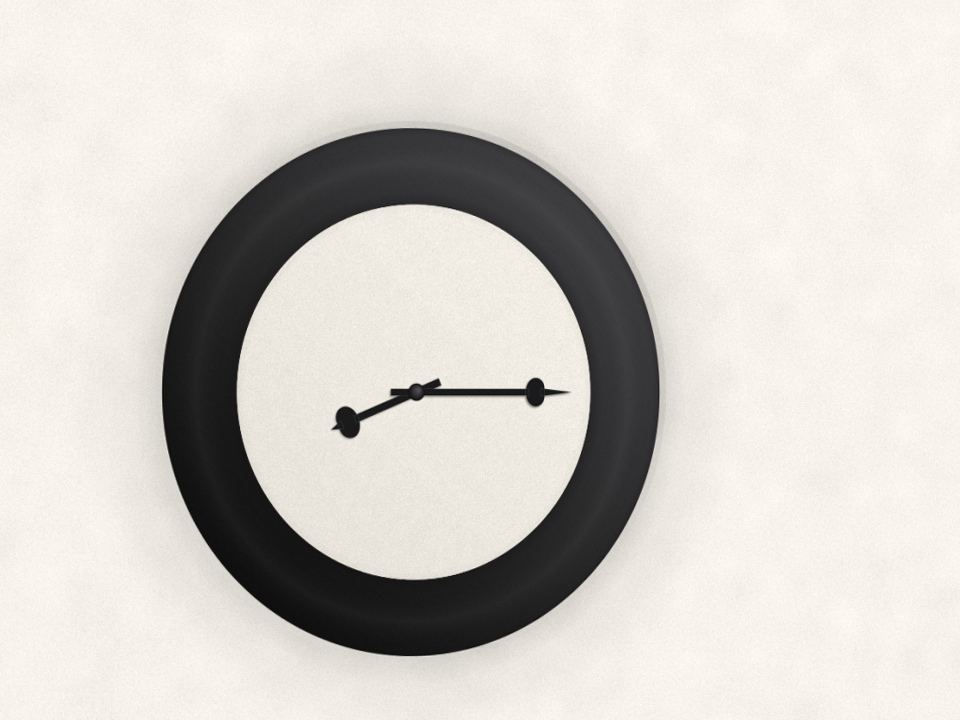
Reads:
8,15
